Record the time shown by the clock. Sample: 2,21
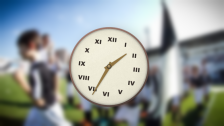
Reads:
1,34
